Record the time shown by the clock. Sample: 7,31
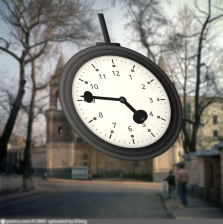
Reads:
4,46
